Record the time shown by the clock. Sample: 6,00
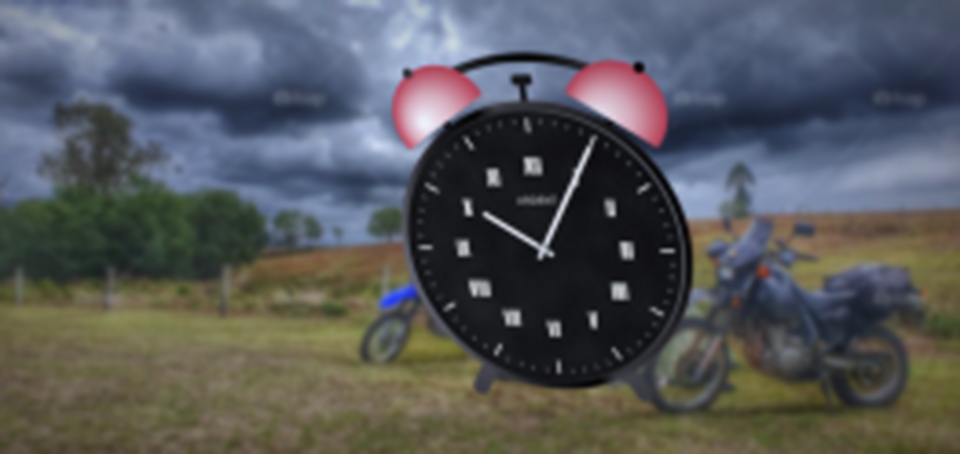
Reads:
10,05
